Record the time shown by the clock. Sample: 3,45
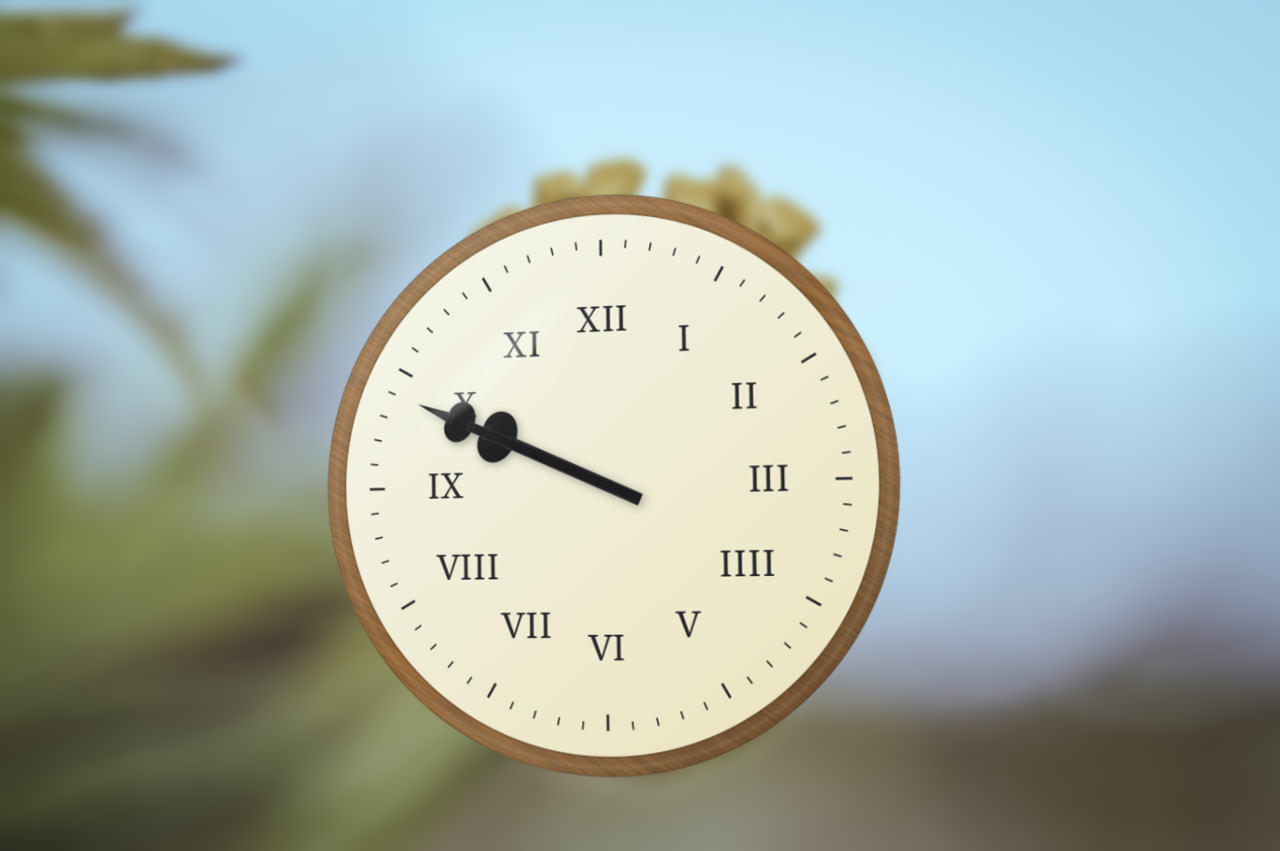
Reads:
9,49
